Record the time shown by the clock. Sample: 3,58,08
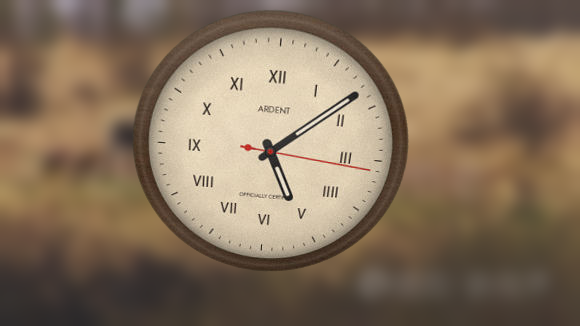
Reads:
5,08,16
